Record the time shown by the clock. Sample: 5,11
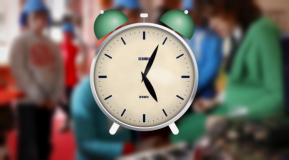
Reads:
5,04
